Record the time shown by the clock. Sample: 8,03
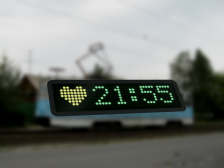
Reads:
21,55
